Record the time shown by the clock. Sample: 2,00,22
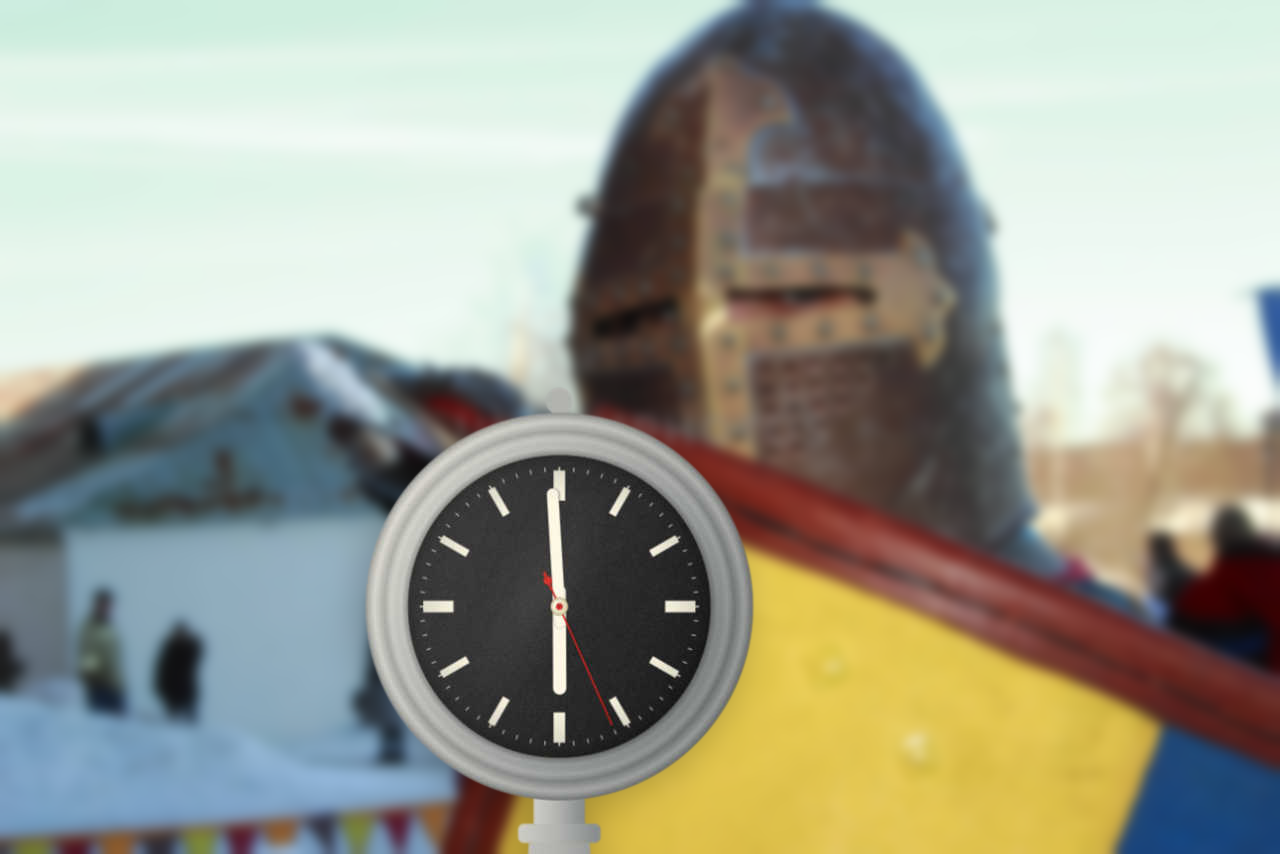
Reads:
5,59,26
